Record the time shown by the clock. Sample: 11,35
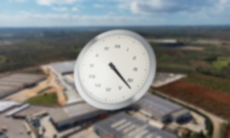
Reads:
4,22
